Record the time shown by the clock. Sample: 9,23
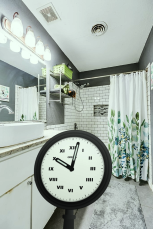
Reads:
10,02
